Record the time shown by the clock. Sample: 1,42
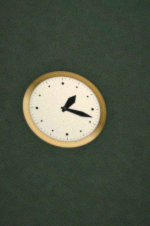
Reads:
1,18
